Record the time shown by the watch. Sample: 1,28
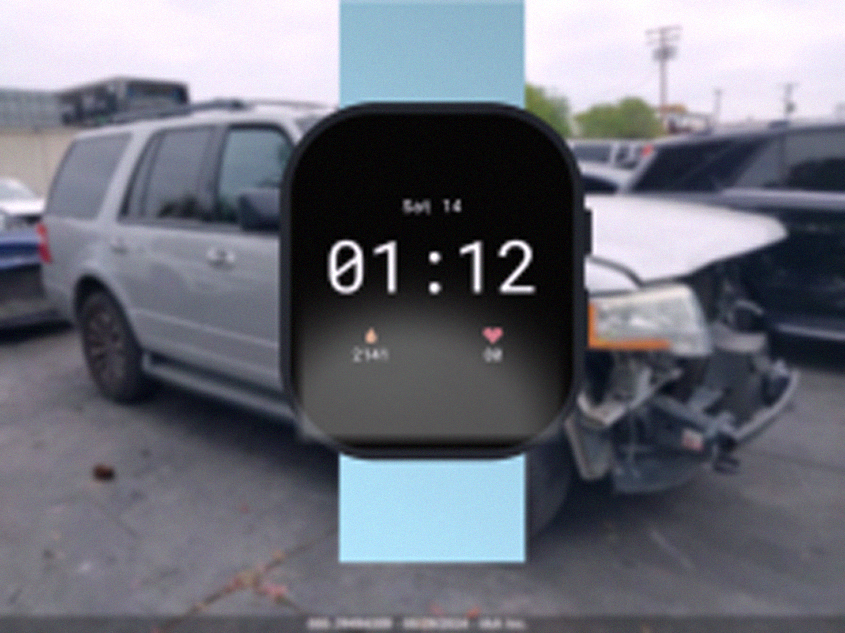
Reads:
1,12
